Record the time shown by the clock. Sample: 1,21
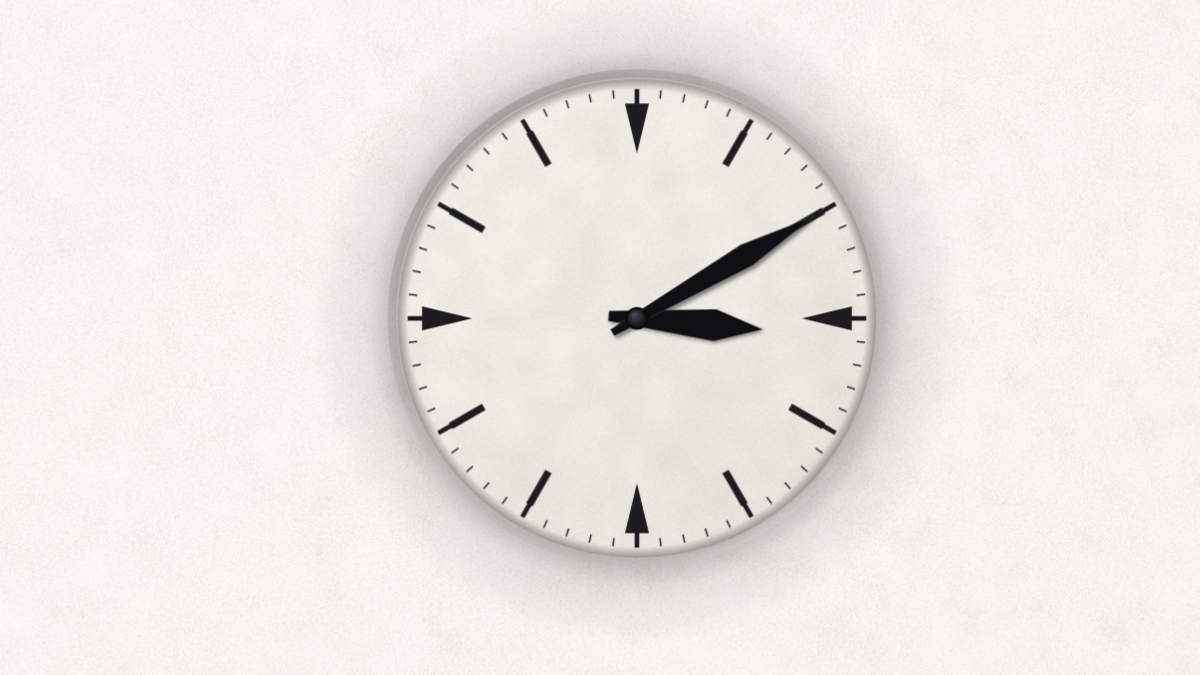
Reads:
3,10
